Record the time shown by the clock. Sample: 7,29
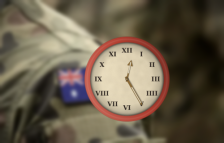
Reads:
12,25
